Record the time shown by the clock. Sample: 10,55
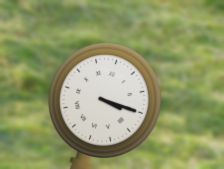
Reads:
3,15
